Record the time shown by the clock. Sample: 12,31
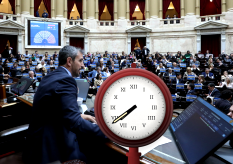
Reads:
7,39
